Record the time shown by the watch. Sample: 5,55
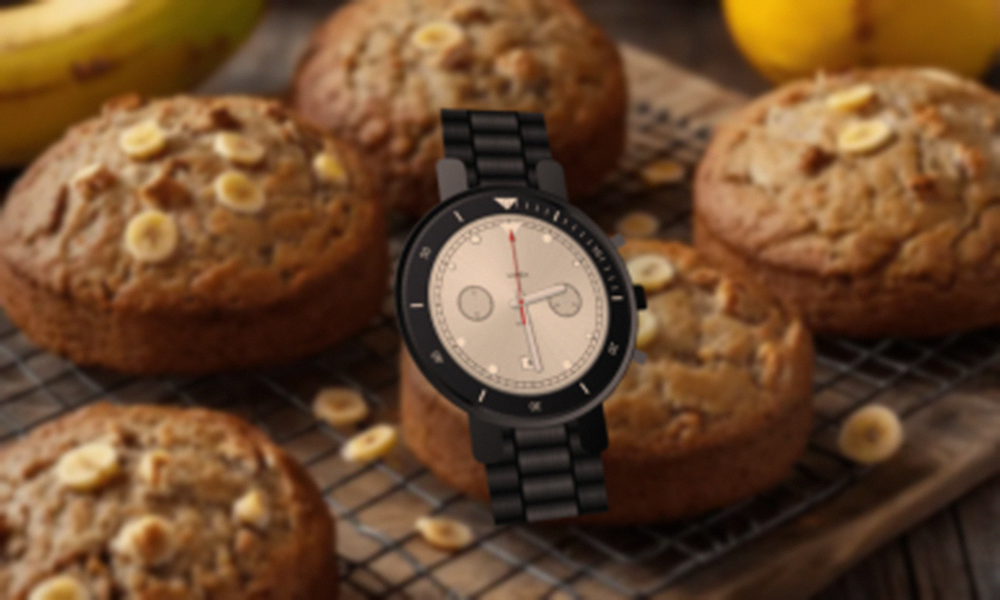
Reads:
2,29
